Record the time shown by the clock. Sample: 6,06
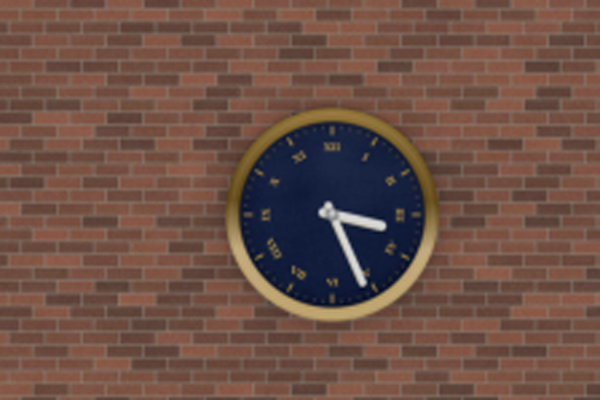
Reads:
3,26
